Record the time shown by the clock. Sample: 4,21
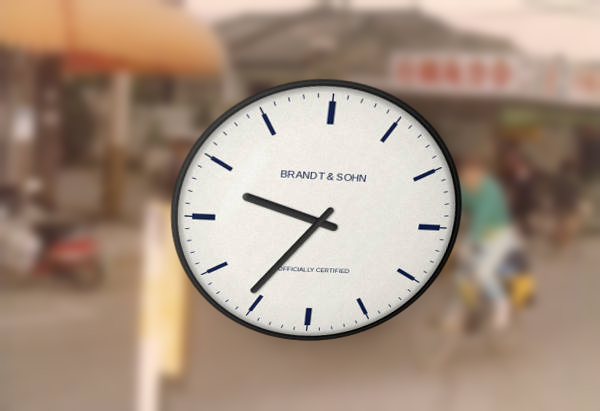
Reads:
9,36
